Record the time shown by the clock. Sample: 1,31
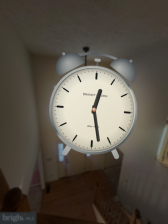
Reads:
12,28
